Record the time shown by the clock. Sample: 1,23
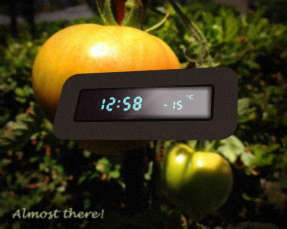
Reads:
12,58
